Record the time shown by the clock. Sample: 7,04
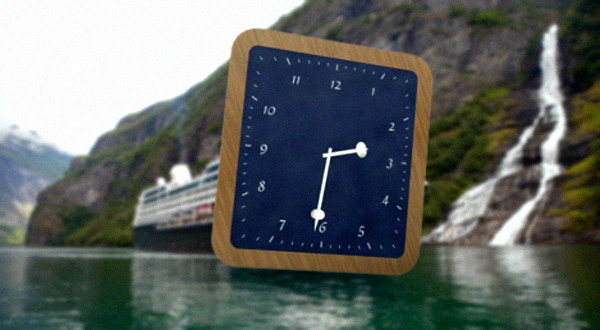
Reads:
2,31
